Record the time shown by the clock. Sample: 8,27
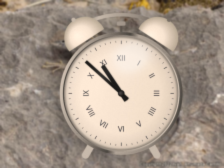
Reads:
10,52
